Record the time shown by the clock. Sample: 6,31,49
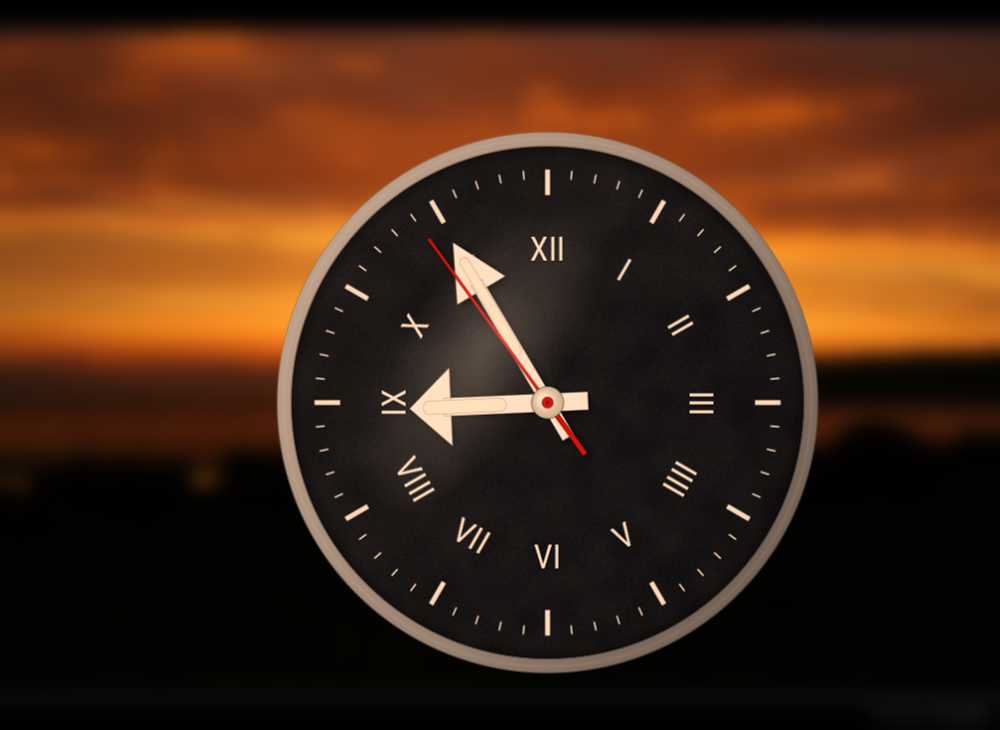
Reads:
8,54,54
